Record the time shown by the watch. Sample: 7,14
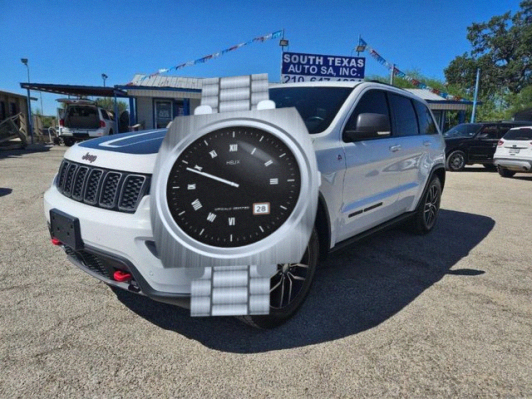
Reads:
9,49
